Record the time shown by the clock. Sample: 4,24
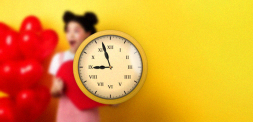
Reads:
8,57
